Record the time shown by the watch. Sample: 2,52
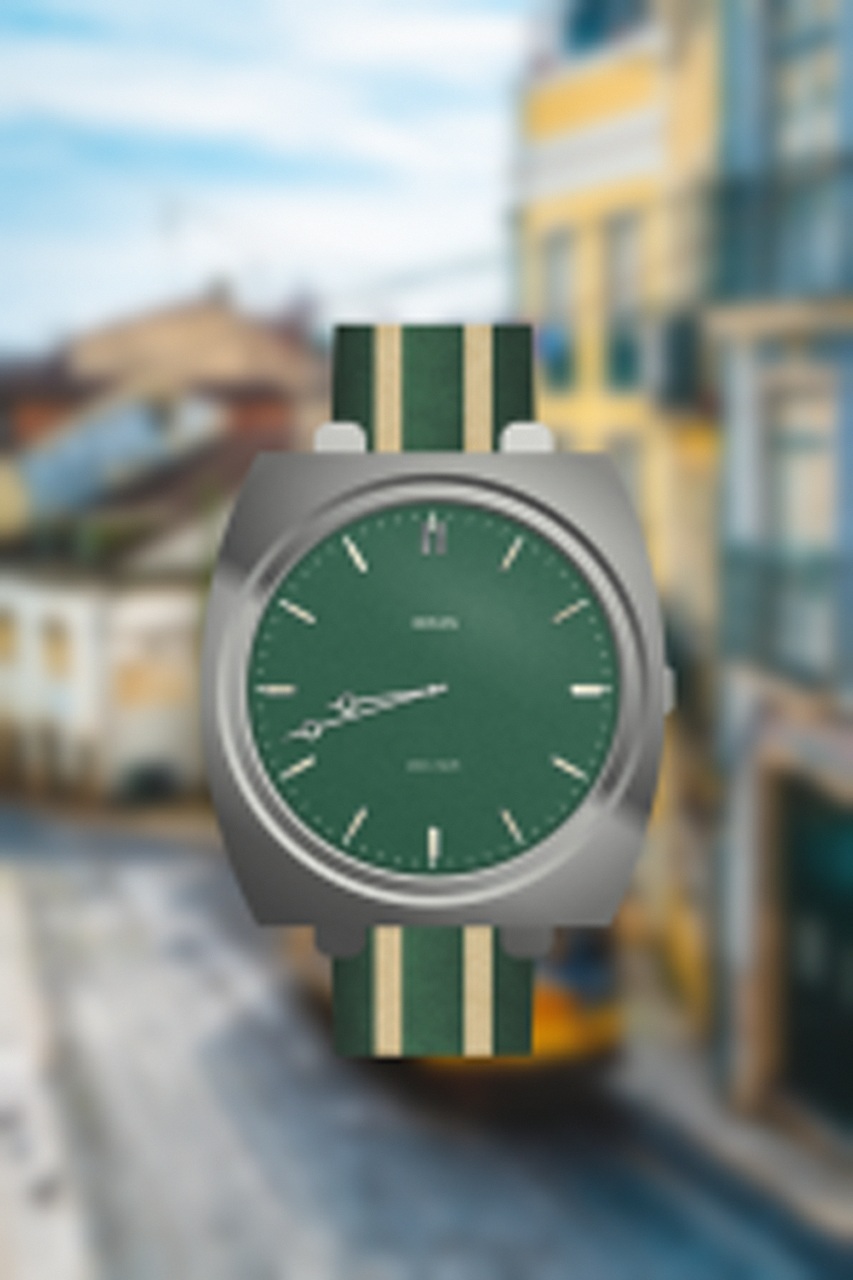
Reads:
8,42
